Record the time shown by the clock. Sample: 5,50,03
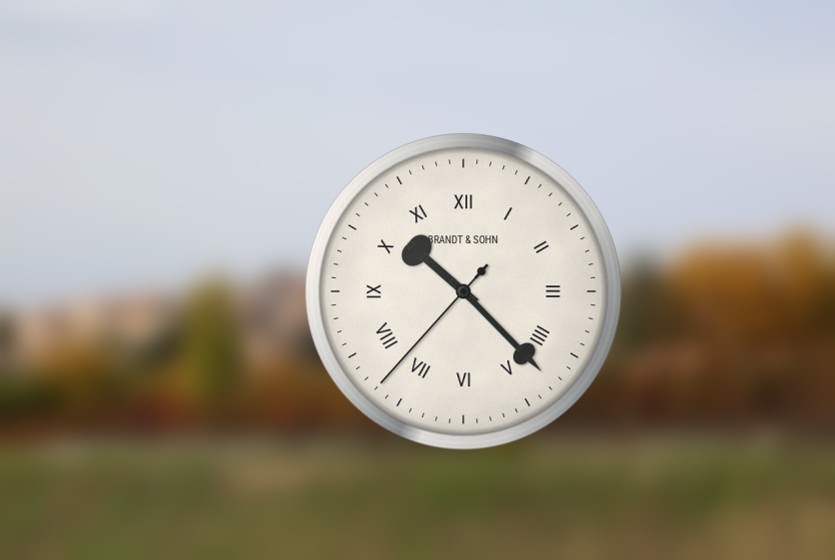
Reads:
10,22,37
